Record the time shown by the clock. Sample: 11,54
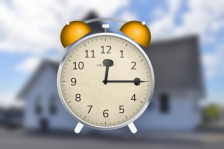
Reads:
12,15
